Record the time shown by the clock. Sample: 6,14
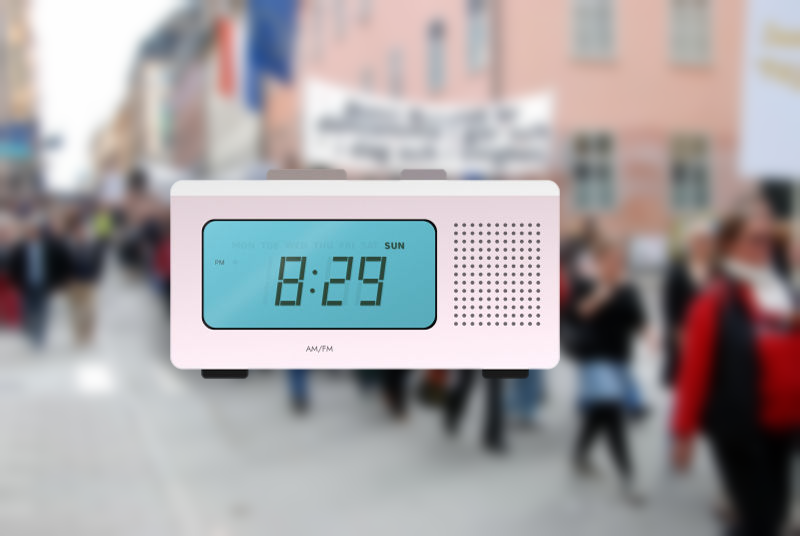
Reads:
8,29
